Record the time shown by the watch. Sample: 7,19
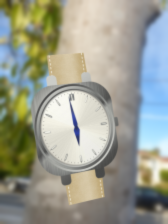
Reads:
5,59
